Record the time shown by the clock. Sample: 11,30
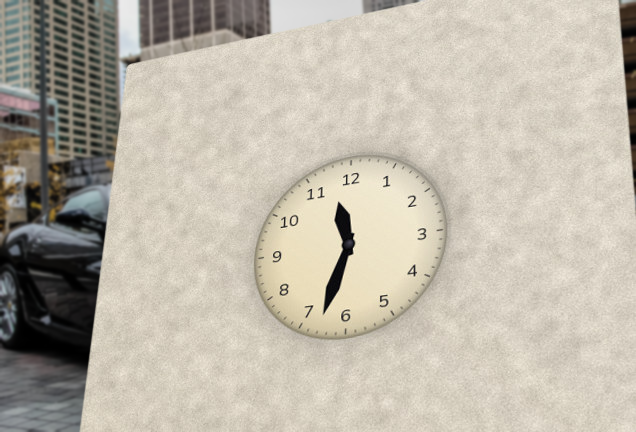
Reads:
11,33
